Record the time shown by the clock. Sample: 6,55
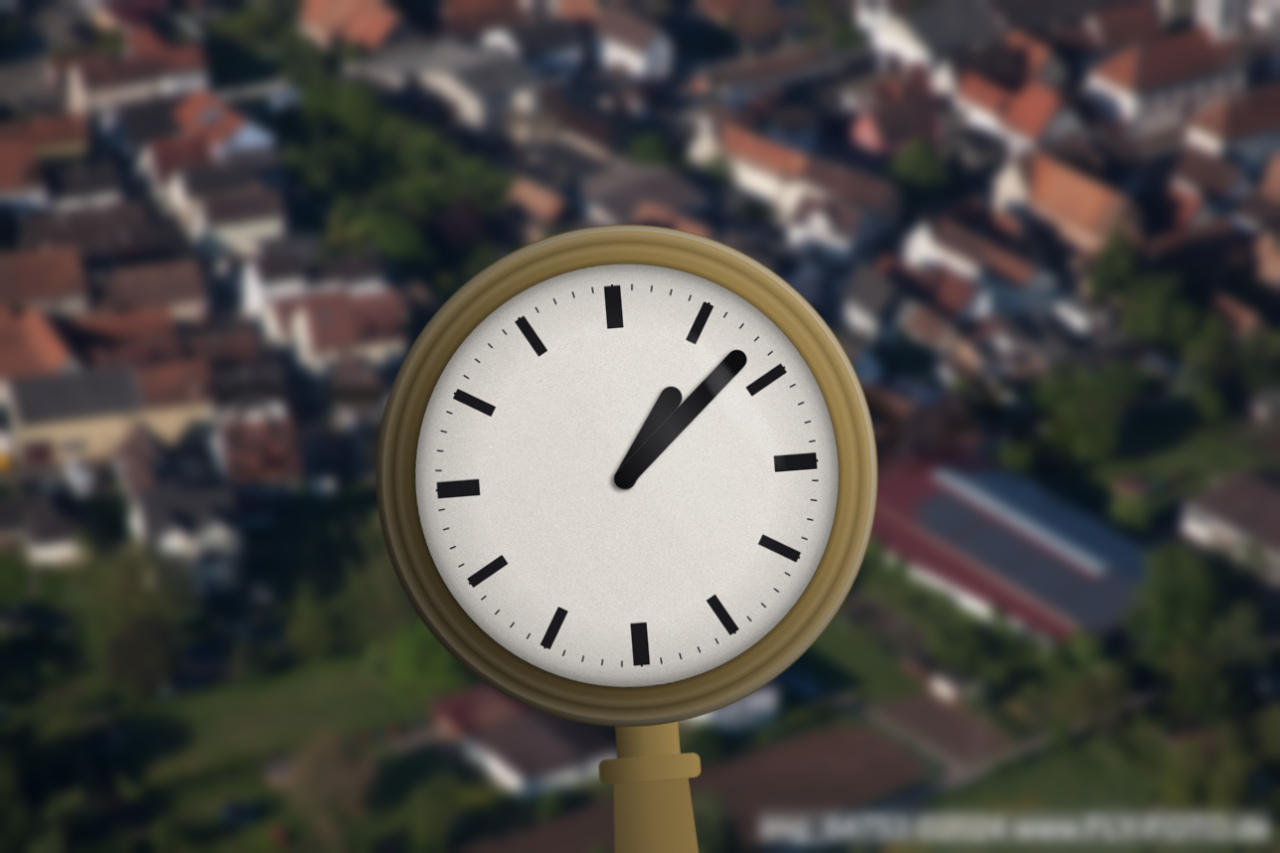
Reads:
1,08
